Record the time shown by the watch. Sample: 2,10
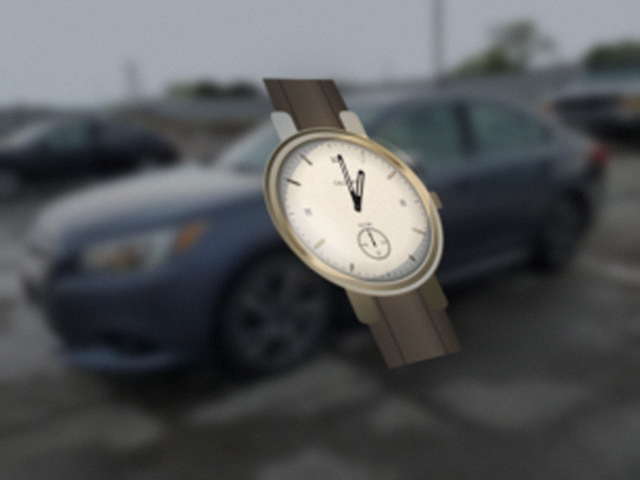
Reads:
1,01
